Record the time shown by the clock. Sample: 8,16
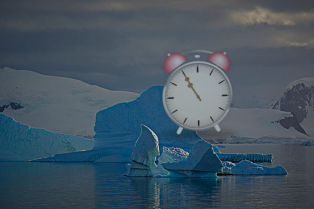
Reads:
10,55
